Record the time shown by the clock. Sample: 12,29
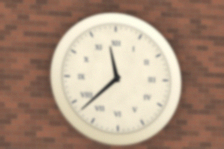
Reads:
11,38
